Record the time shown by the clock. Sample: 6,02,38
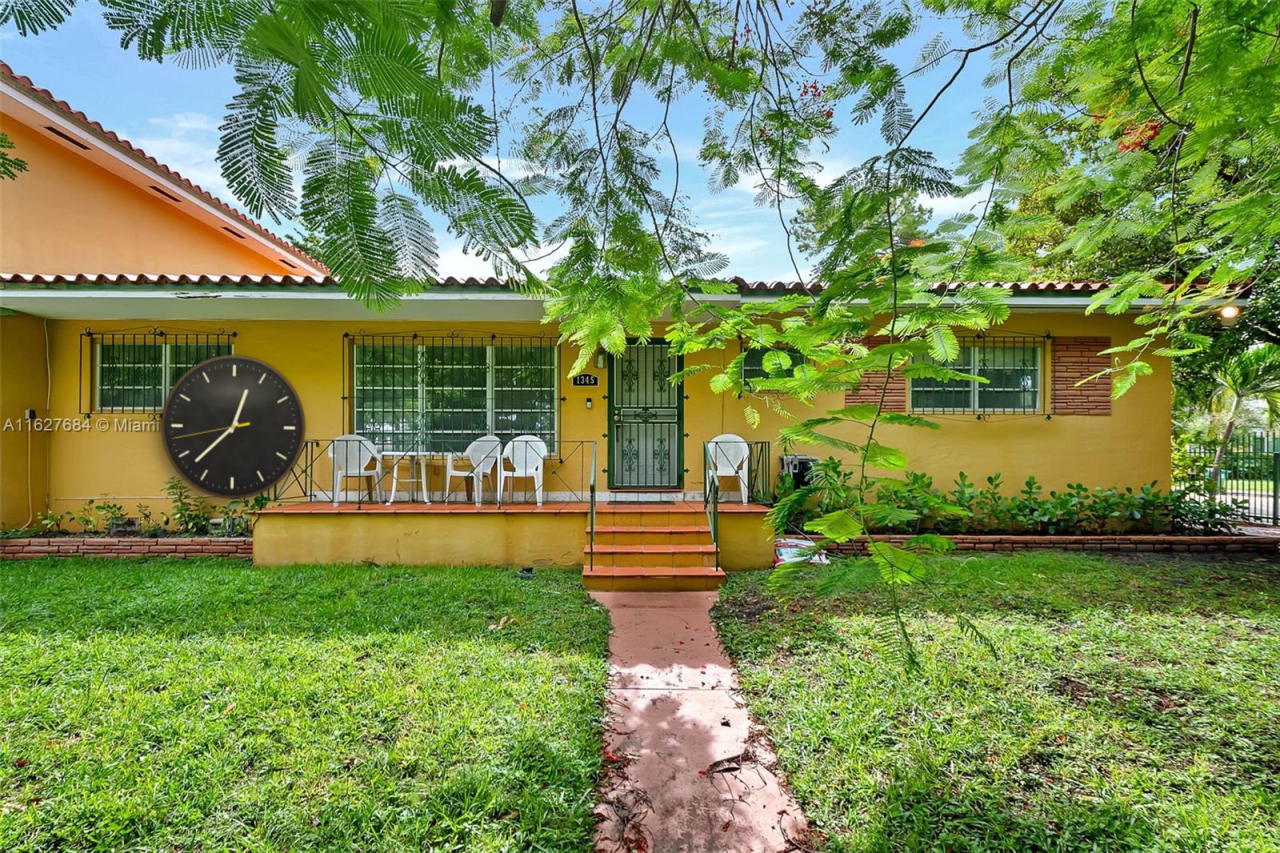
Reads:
12,37,43
